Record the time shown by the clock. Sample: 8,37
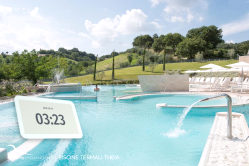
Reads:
3,23
